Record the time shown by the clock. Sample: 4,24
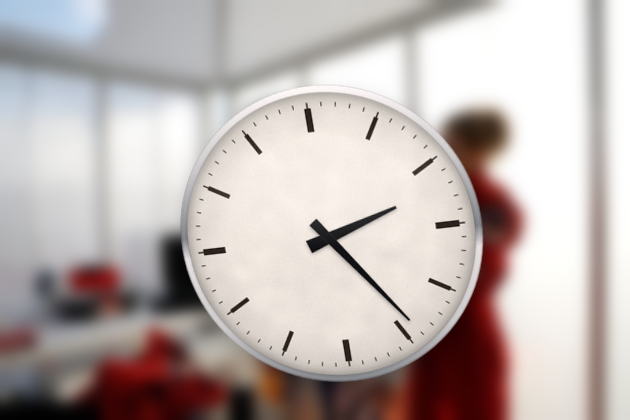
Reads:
2,24
